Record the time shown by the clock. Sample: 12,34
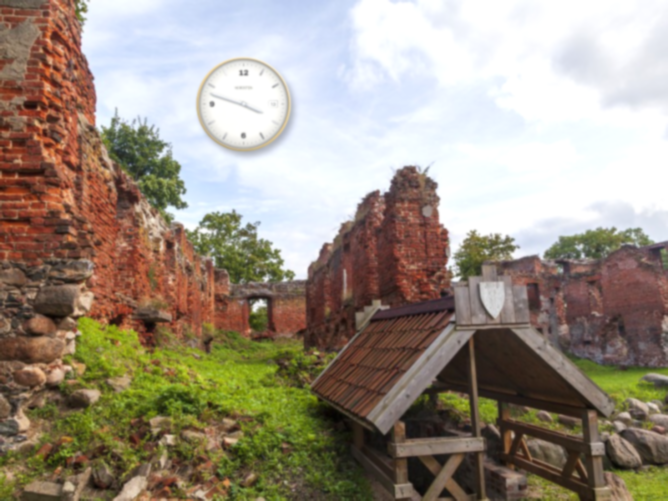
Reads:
3,48
